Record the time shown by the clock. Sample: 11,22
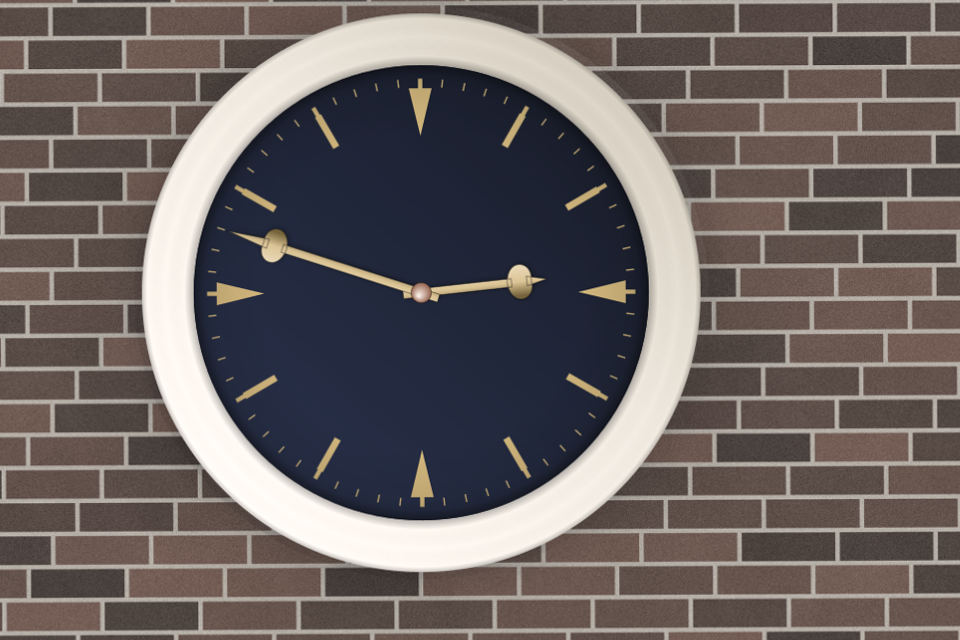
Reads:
2,48
